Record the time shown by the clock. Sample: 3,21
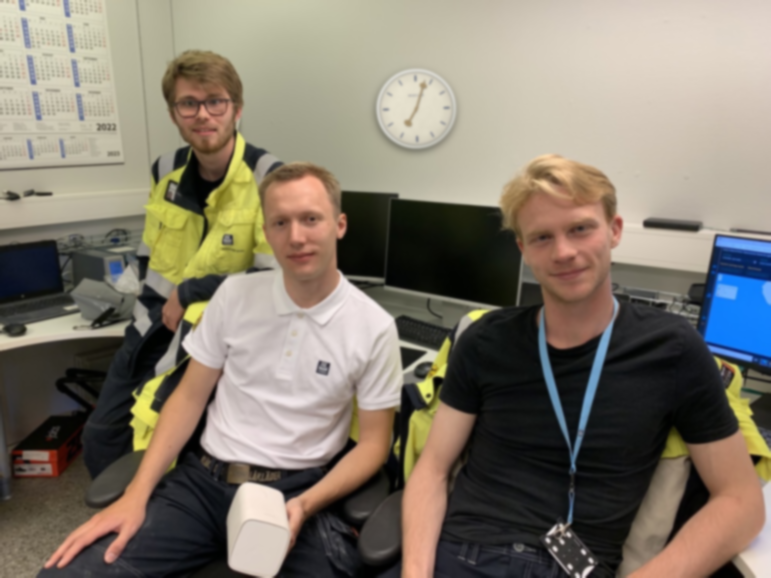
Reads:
7,03
